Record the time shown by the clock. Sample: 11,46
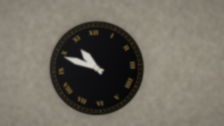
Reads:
10,49
